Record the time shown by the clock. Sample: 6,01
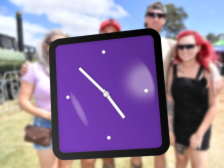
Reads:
4,53
